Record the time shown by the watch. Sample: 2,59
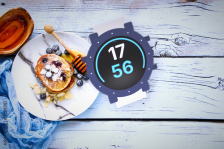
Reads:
17,56
